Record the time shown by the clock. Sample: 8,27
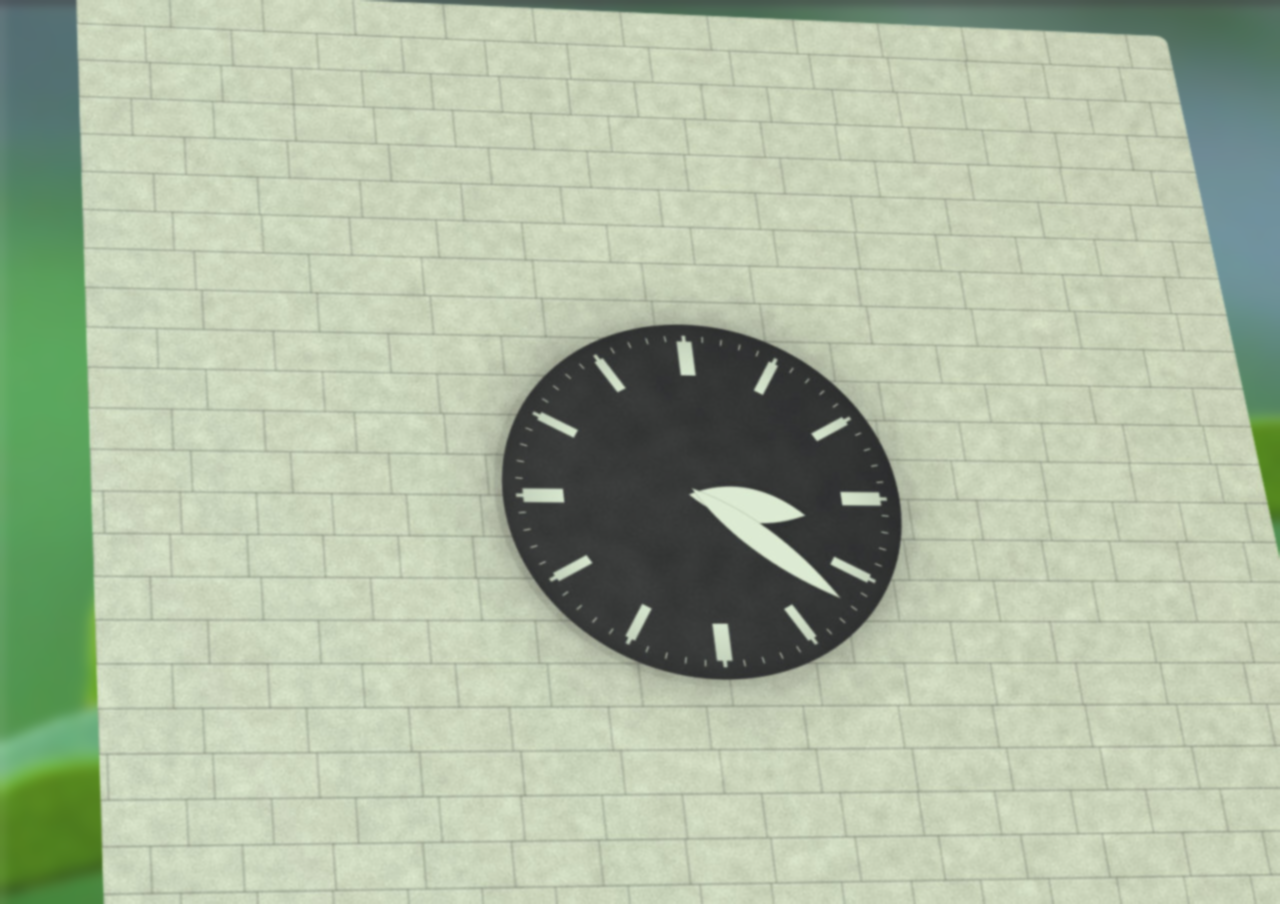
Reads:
3,22
